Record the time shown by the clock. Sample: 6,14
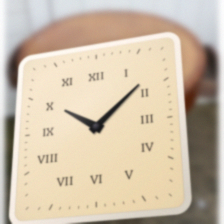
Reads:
10,08
